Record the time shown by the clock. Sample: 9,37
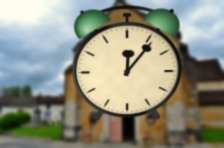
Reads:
12,06
